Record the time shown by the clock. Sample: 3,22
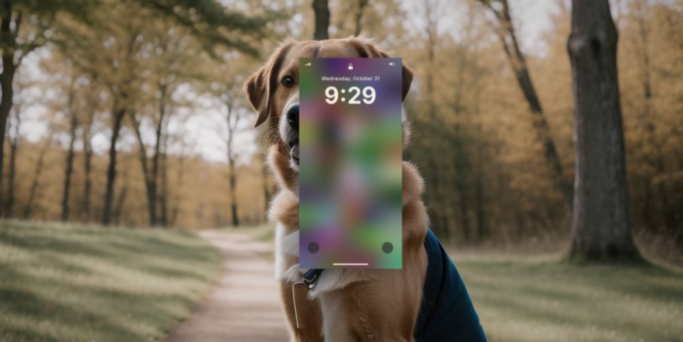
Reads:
9,29
